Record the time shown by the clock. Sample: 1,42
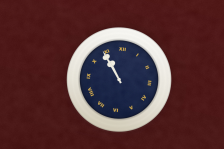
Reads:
10,54
